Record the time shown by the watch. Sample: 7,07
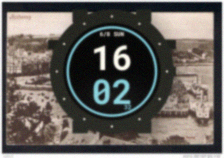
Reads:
16,02
